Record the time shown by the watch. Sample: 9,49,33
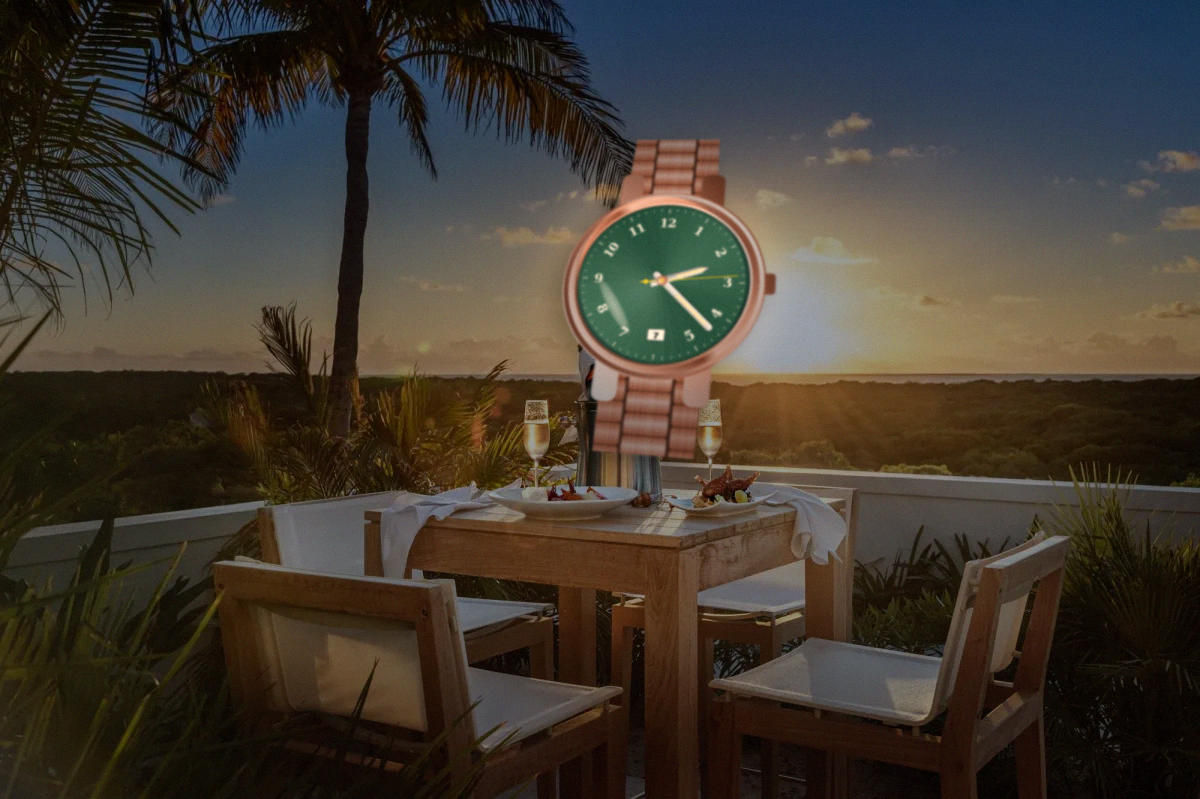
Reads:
2,22,14
